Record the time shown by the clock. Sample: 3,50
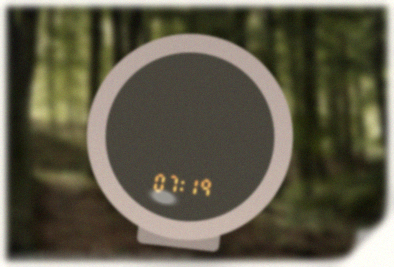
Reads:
7,19
